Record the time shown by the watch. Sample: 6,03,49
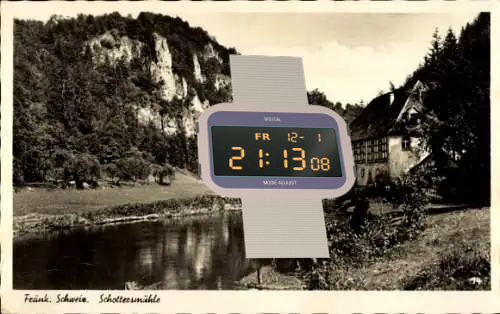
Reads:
21,13,08
